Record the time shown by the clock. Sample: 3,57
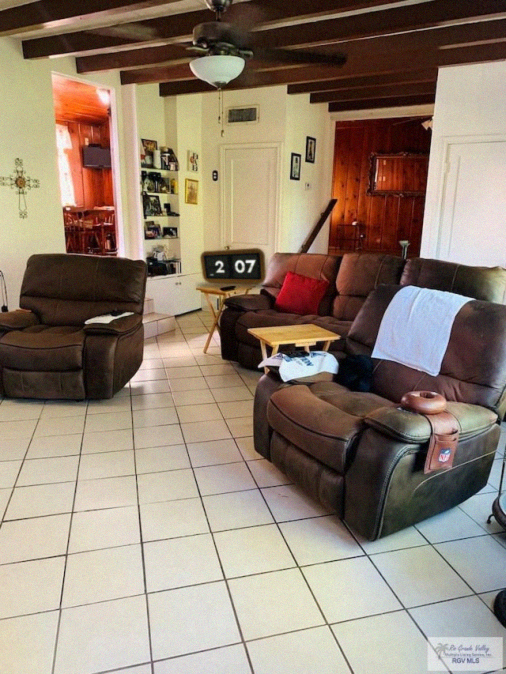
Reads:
2,07
